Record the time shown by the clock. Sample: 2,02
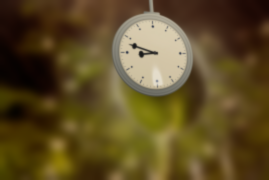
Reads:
8,48
